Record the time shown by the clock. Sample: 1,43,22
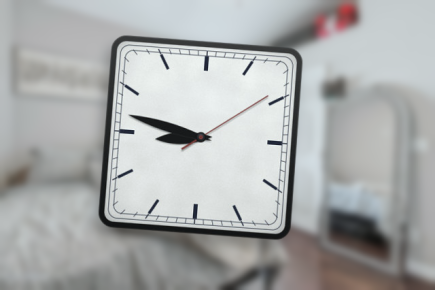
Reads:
8,47,09
